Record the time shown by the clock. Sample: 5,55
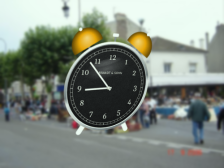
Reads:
8,53
